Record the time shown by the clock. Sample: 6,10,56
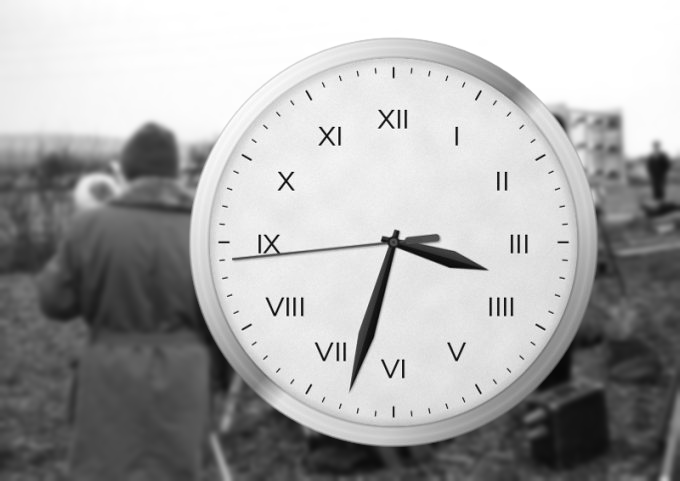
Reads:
3,32,44
